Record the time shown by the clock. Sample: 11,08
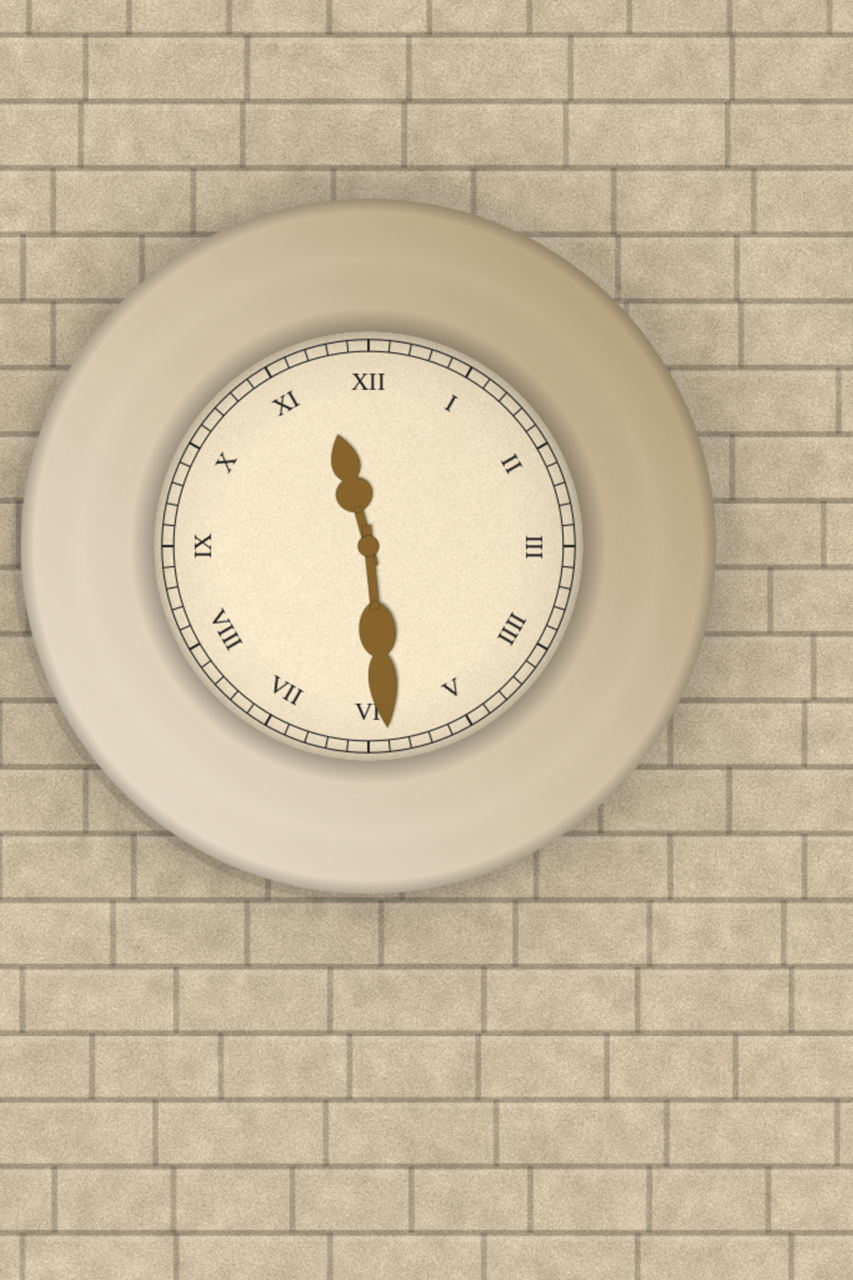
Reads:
11,29
